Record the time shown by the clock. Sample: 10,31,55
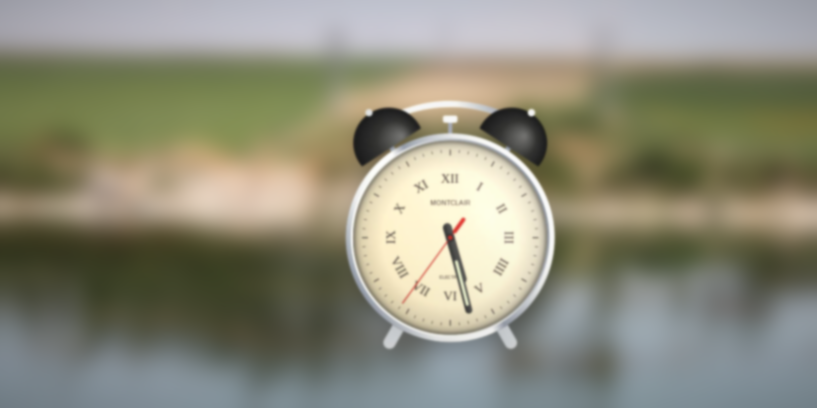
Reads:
5,27,36
